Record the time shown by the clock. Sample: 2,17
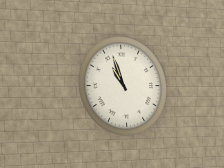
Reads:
10,57
